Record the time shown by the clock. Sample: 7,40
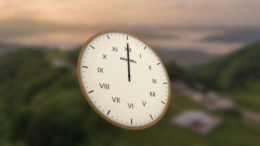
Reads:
12,00
